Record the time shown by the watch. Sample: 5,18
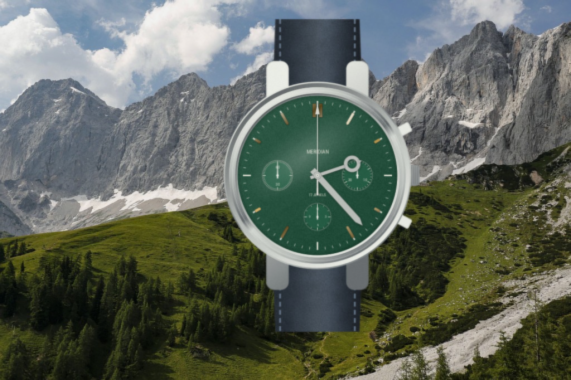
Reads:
2,23
